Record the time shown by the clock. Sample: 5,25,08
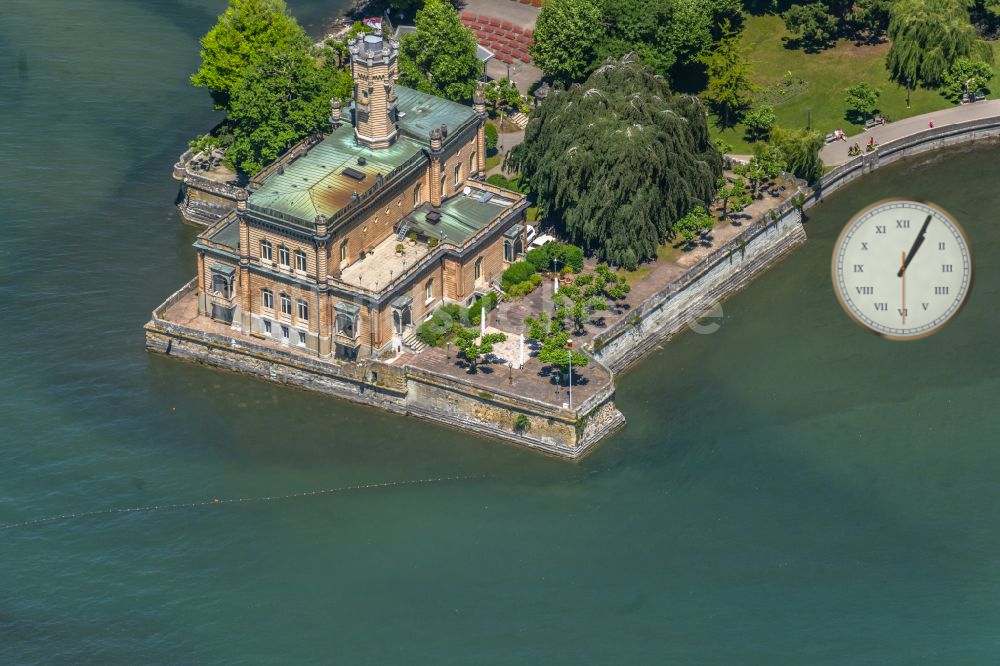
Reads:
1,04,30
